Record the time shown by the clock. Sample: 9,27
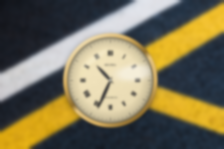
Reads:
10,34
